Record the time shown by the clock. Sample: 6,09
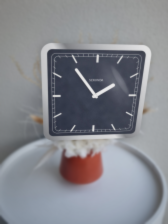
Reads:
1,54
